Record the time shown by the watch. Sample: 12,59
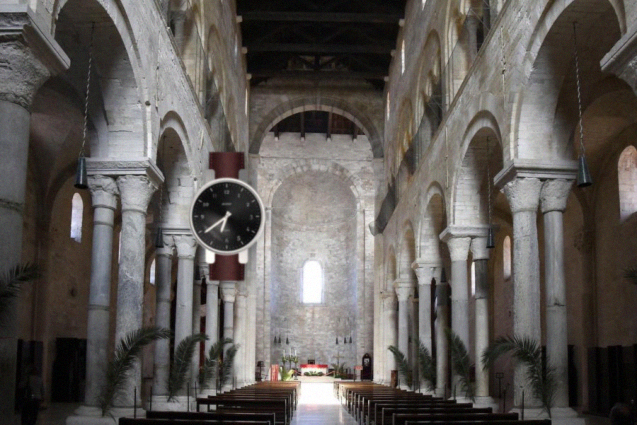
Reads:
6,39
